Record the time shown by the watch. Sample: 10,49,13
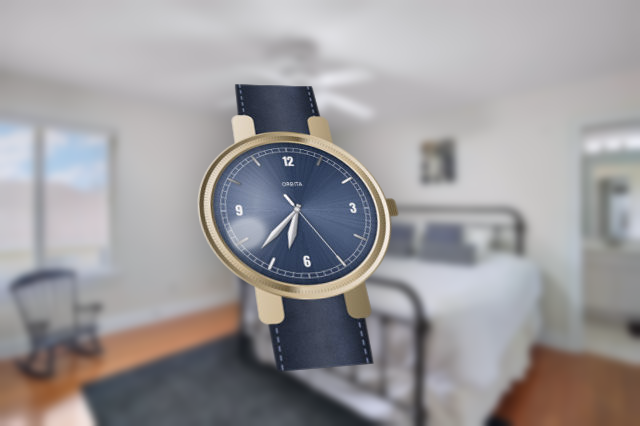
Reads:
6,37,25
